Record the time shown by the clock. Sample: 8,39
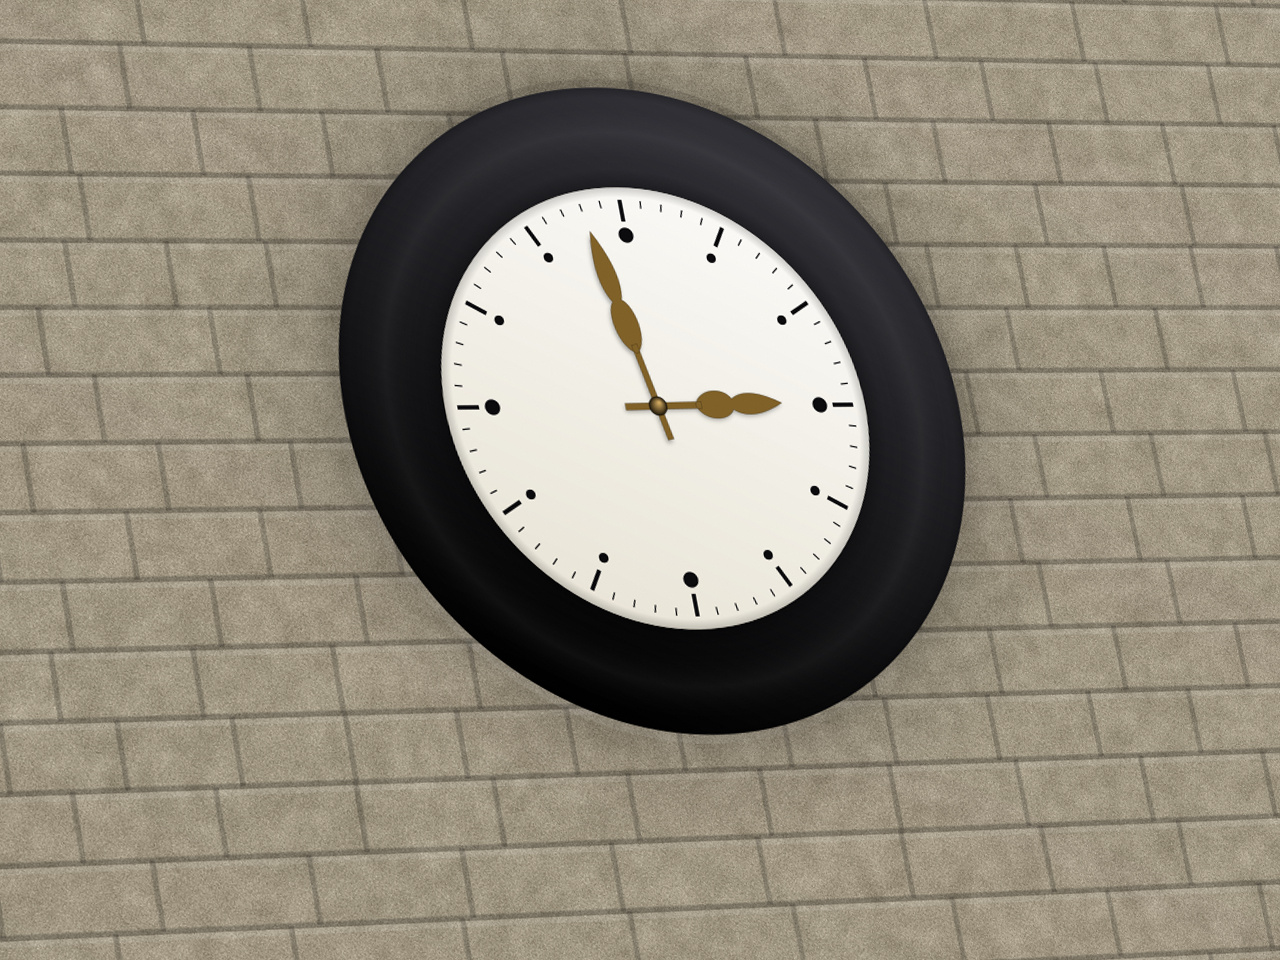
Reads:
2,58
